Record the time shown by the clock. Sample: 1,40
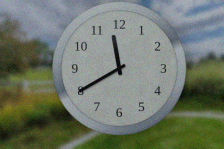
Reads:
11,40
